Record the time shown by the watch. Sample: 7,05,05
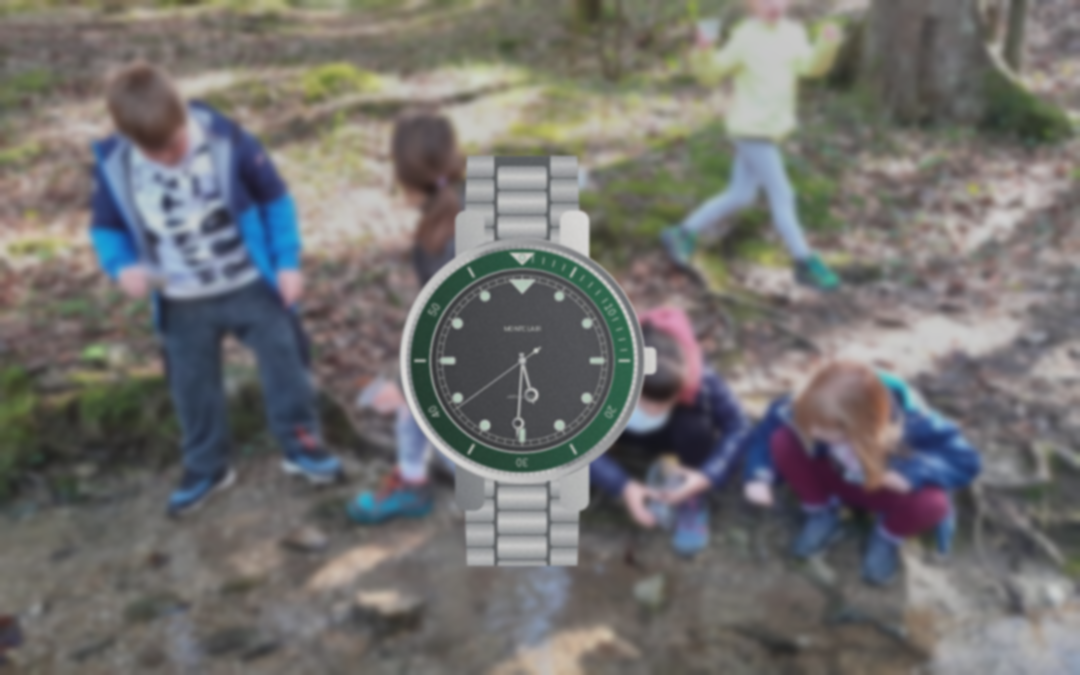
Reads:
5,30,39
